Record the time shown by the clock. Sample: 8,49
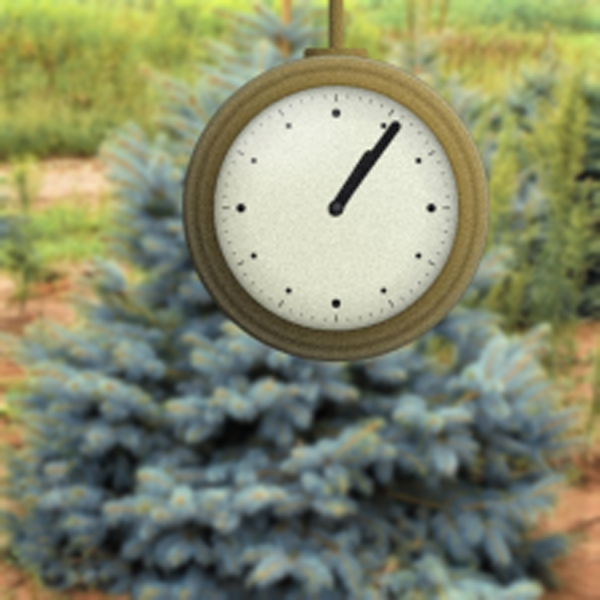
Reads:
1,06
